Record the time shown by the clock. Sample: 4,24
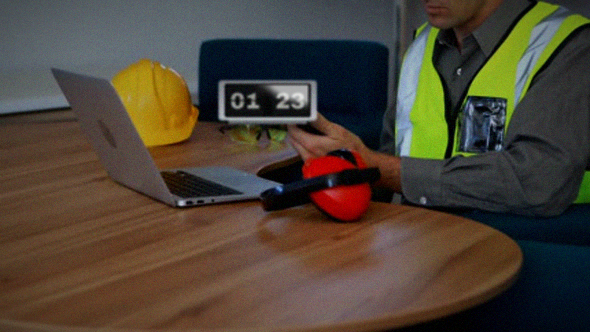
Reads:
1,23
